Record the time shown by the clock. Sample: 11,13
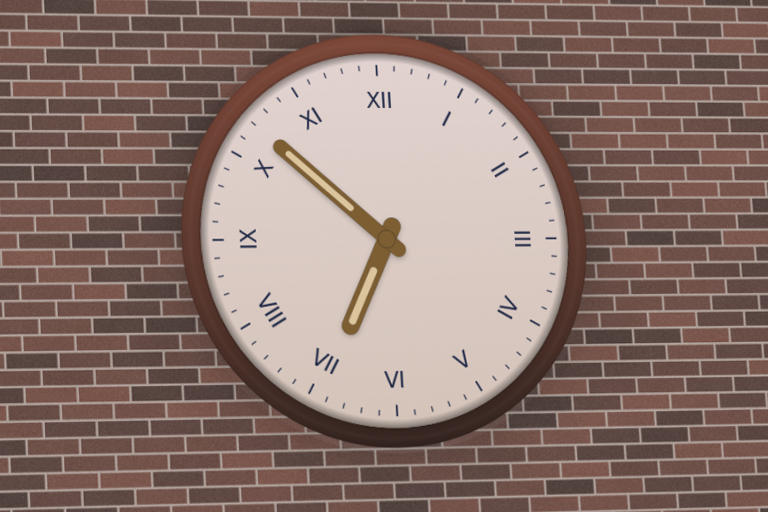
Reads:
6,52
